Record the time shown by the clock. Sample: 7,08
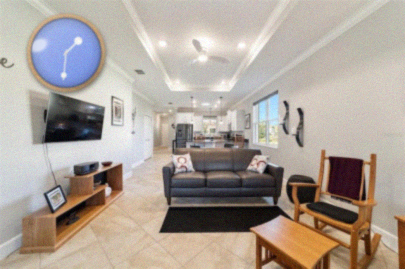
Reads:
1,31
